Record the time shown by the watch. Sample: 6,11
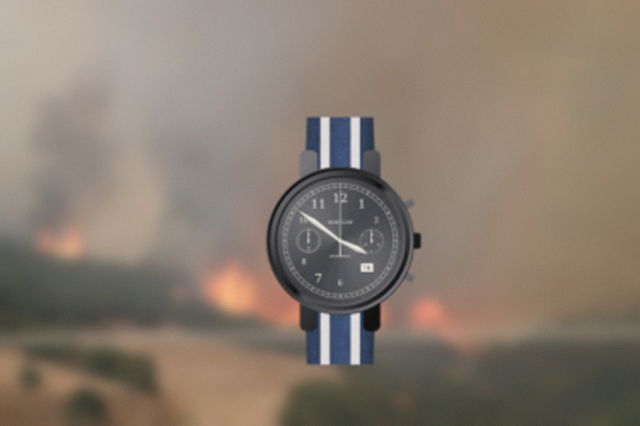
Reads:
3,51
